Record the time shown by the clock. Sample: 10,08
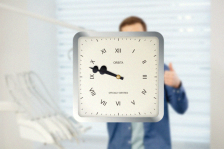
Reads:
9,48
